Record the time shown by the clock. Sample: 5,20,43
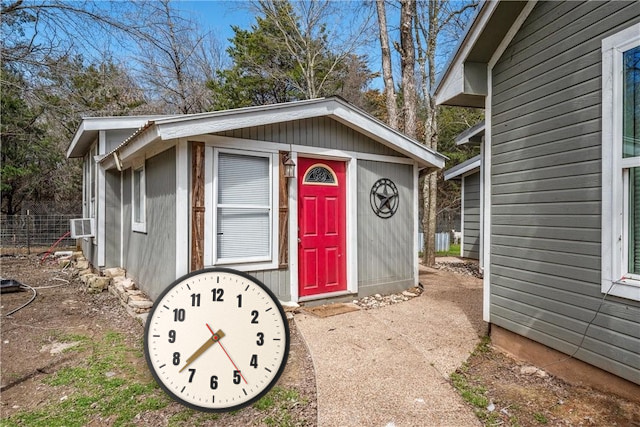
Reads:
7,37,24
